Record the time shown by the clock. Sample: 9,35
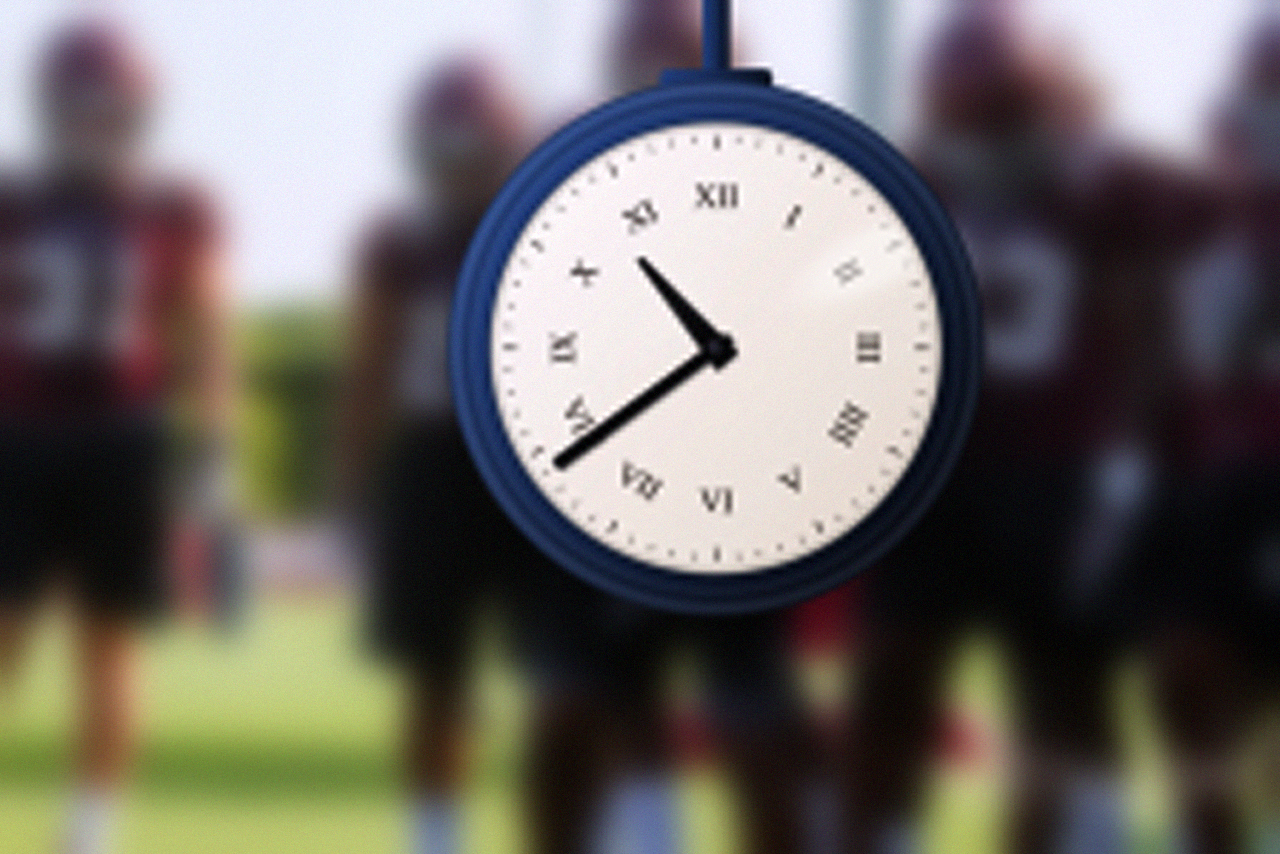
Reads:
10,39
